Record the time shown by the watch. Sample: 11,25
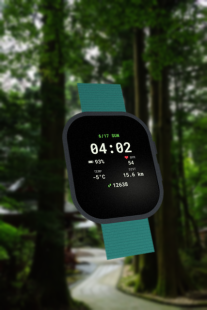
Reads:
4,02
